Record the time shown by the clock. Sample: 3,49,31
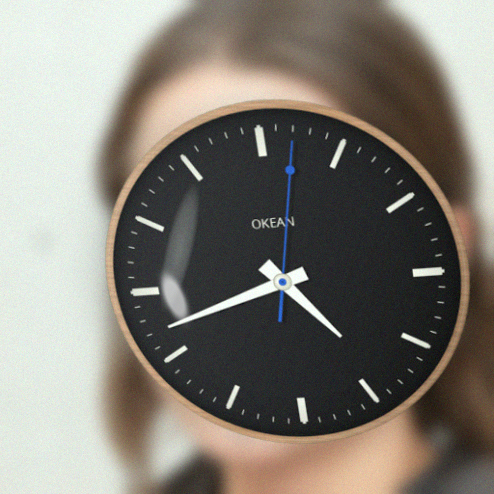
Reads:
4,42,02
